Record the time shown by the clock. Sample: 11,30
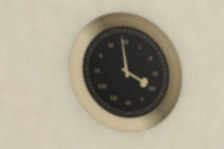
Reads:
3,59
